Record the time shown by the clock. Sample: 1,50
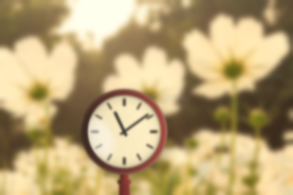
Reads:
11,09
